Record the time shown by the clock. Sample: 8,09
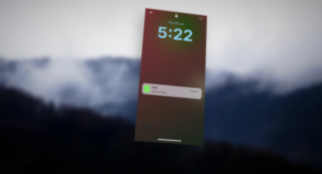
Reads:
5,22
